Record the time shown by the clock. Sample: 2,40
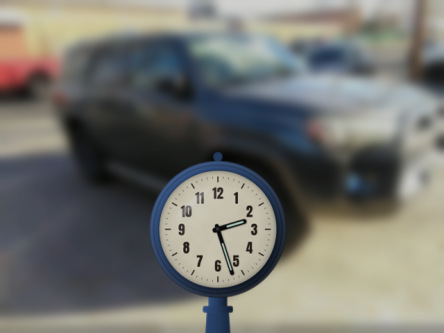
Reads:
2,27
